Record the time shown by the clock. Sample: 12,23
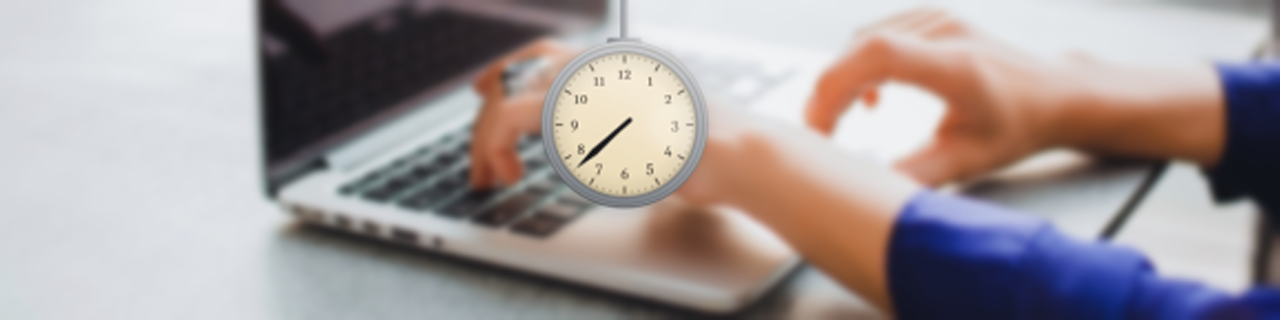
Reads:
7,38
